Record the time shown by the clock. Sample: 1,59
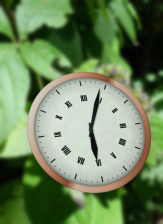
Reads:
6,04
